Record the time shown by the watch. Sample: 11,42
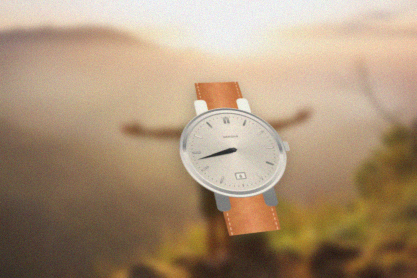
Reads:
8,43
